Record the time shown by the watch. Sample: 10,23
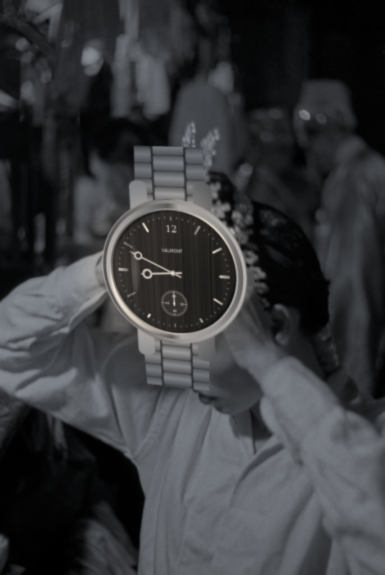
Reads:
8,49
